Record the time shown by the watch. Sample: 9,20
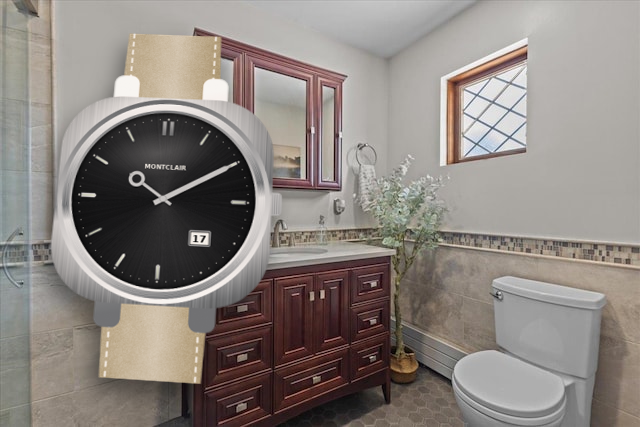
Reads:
10,10
